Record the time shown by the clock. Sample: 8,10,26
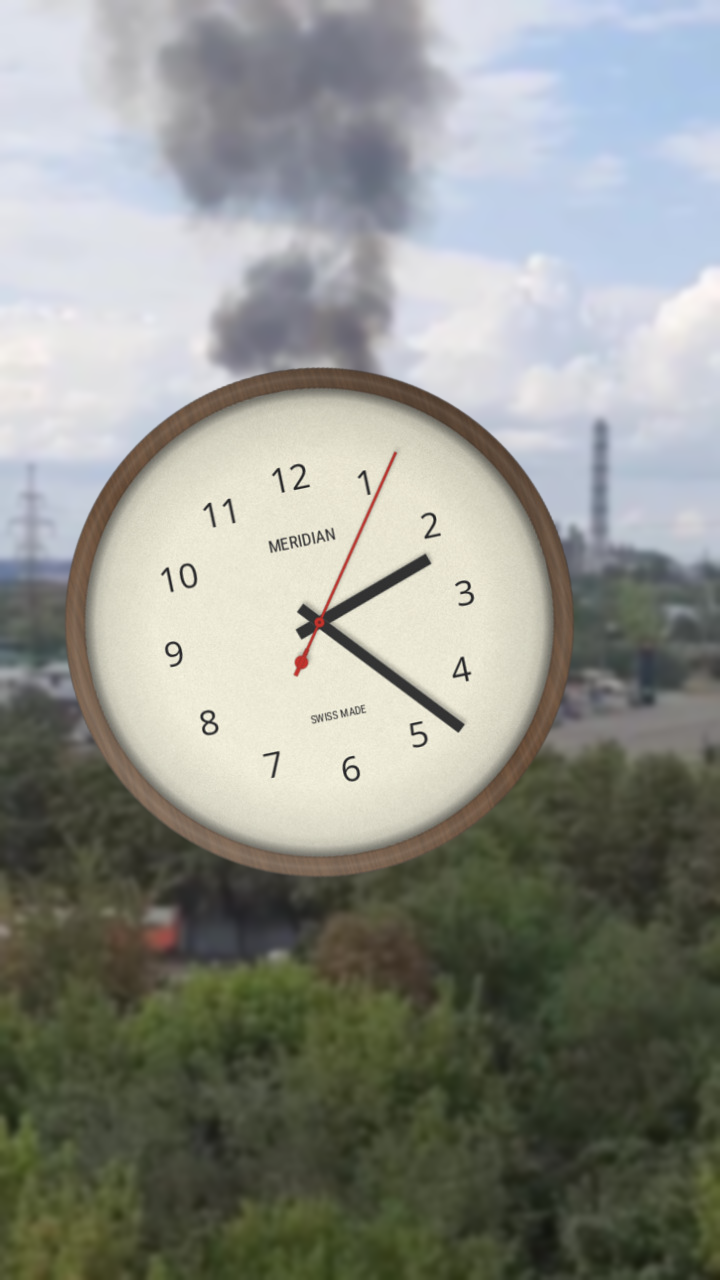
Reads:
2,23,06
